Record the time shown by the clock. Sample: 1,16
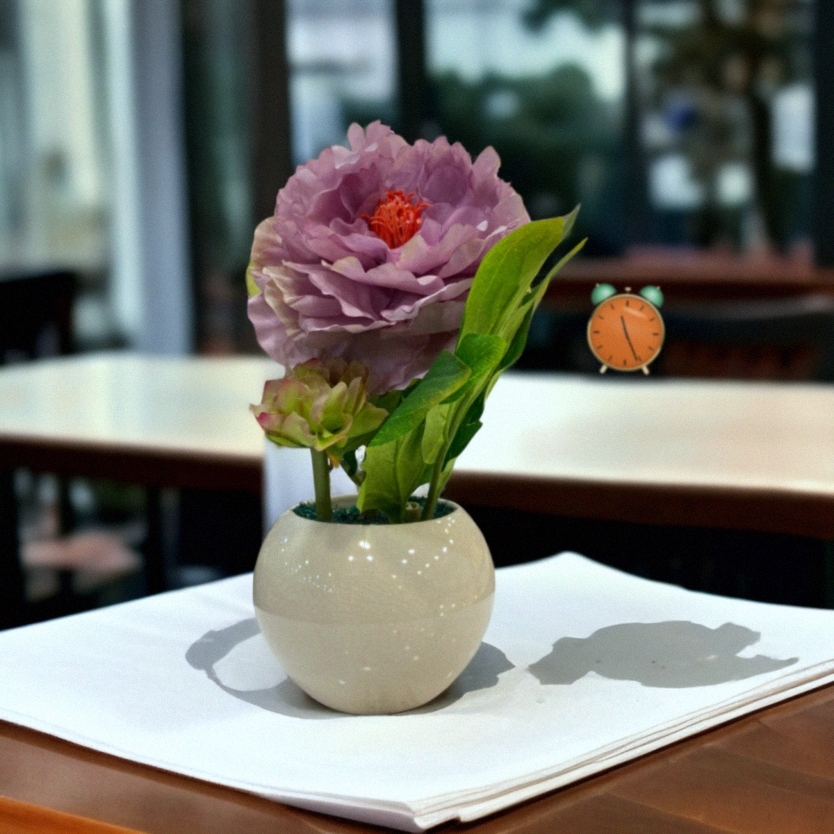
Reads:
11,26
